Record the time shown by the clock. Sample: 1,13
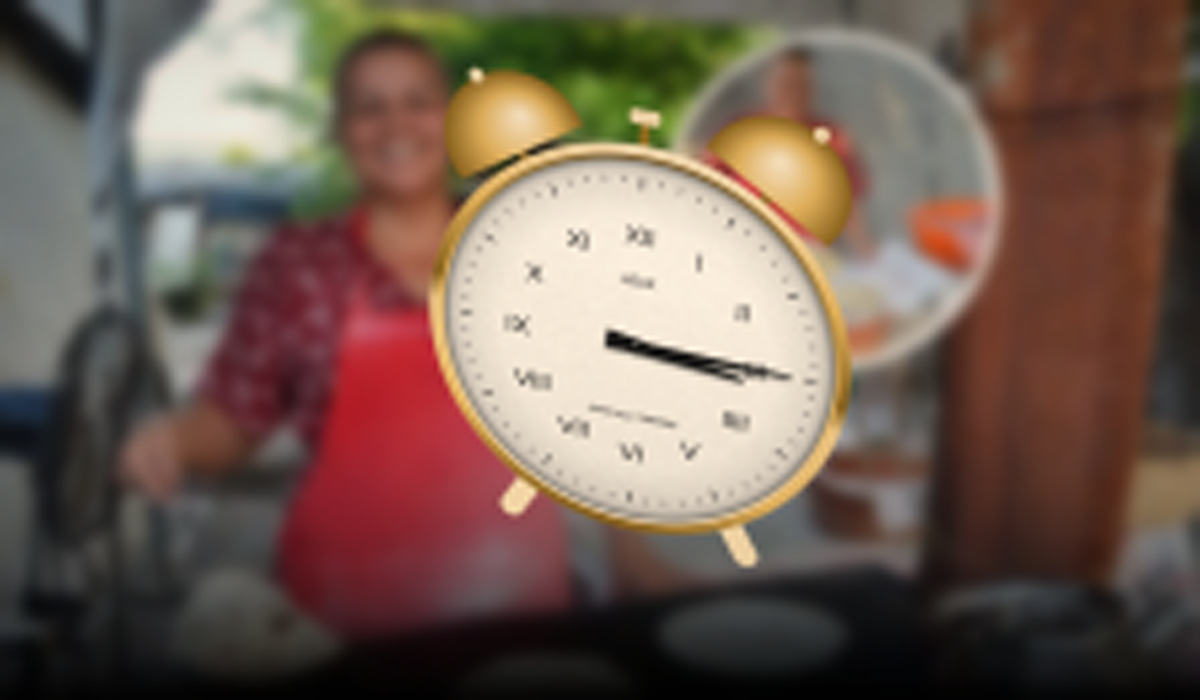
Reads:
3,15
